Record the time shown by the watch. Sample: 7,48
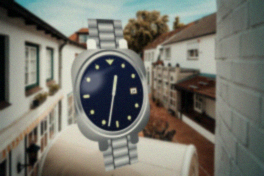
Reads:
12,33
